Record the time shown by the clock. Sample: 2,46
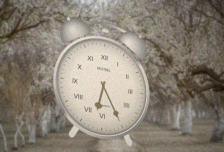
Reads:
6,25
